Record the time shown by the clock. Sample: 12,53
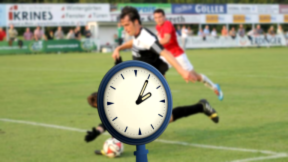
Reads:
2,05
